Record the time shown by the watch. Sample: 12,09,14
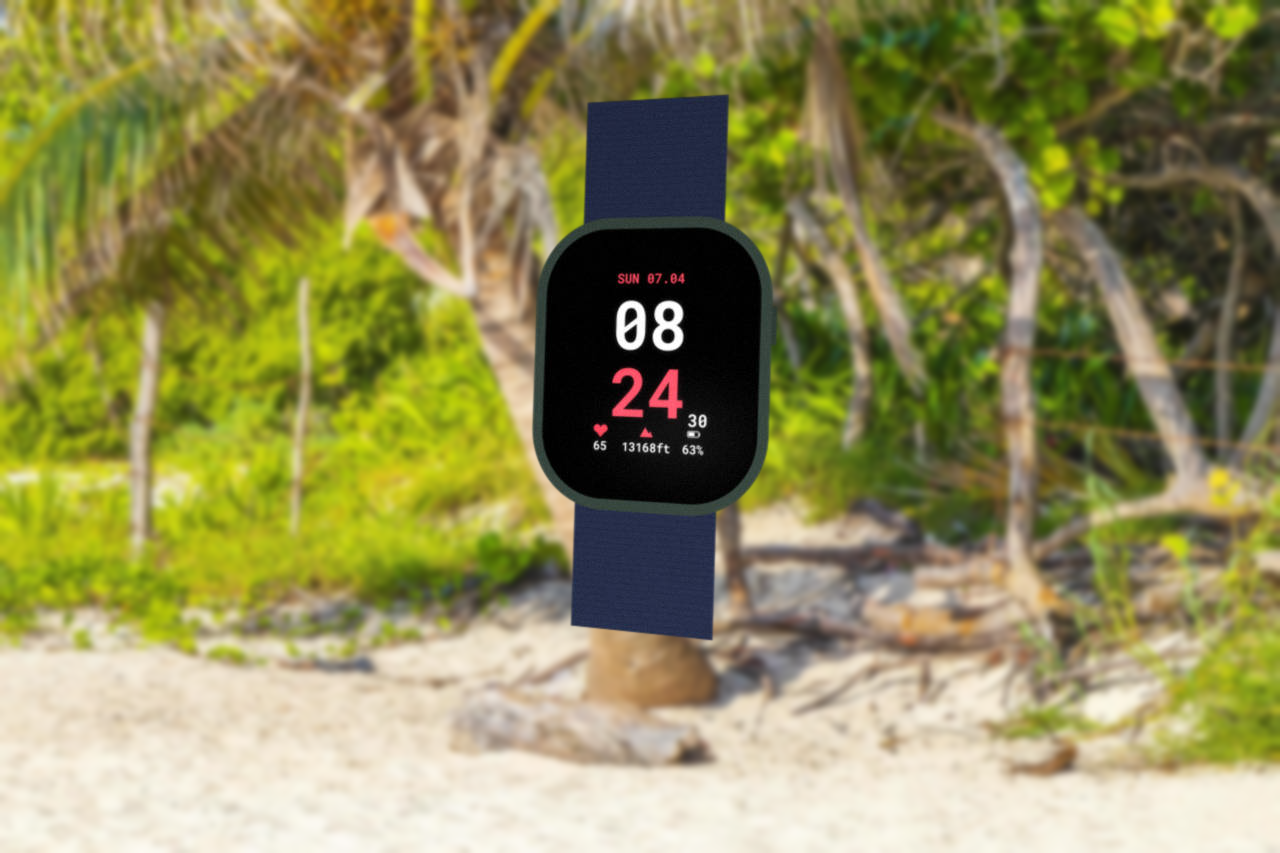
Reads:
8,24,30
